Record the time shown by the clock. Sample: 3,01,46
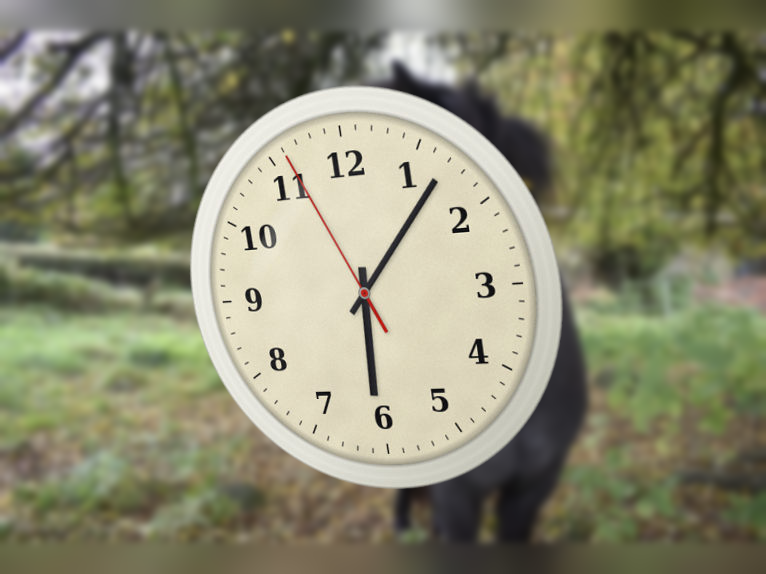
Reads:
6,06,56
